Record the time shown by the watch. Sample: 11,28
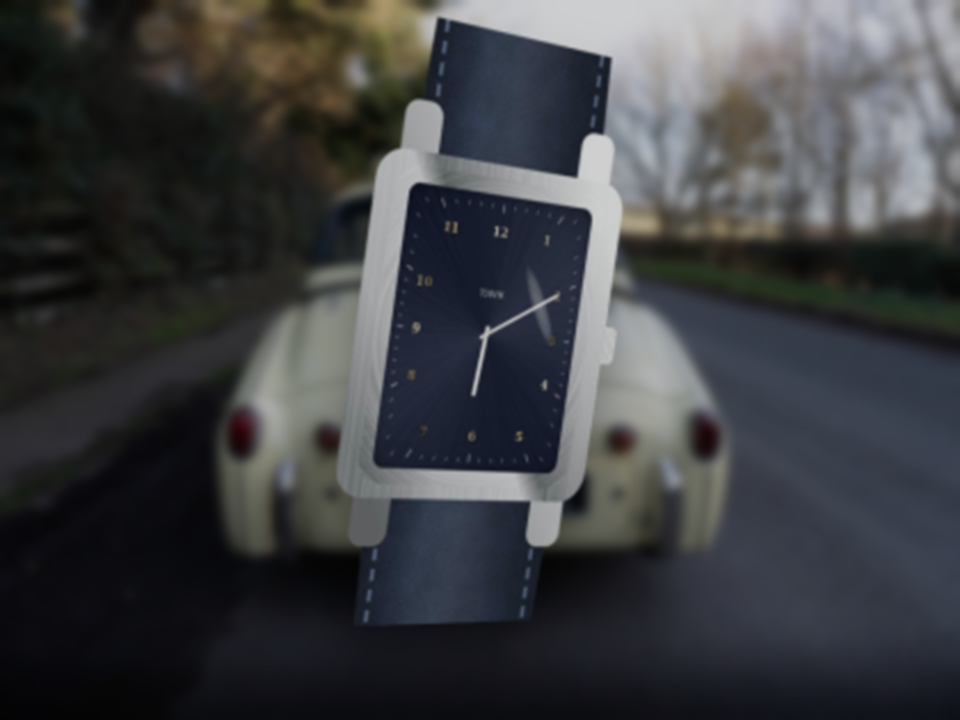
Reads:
6,10
